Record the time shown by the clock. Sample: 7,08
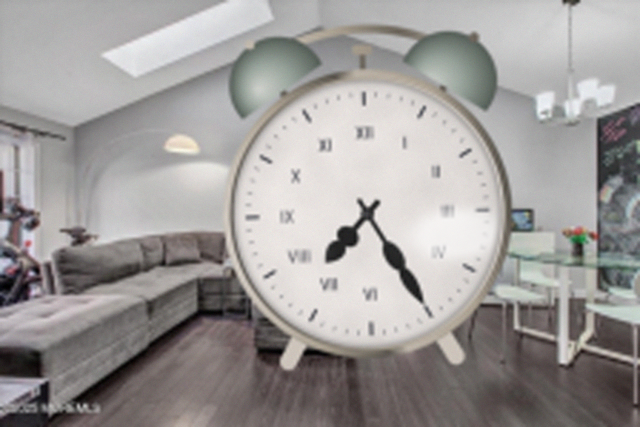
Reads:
7,25
